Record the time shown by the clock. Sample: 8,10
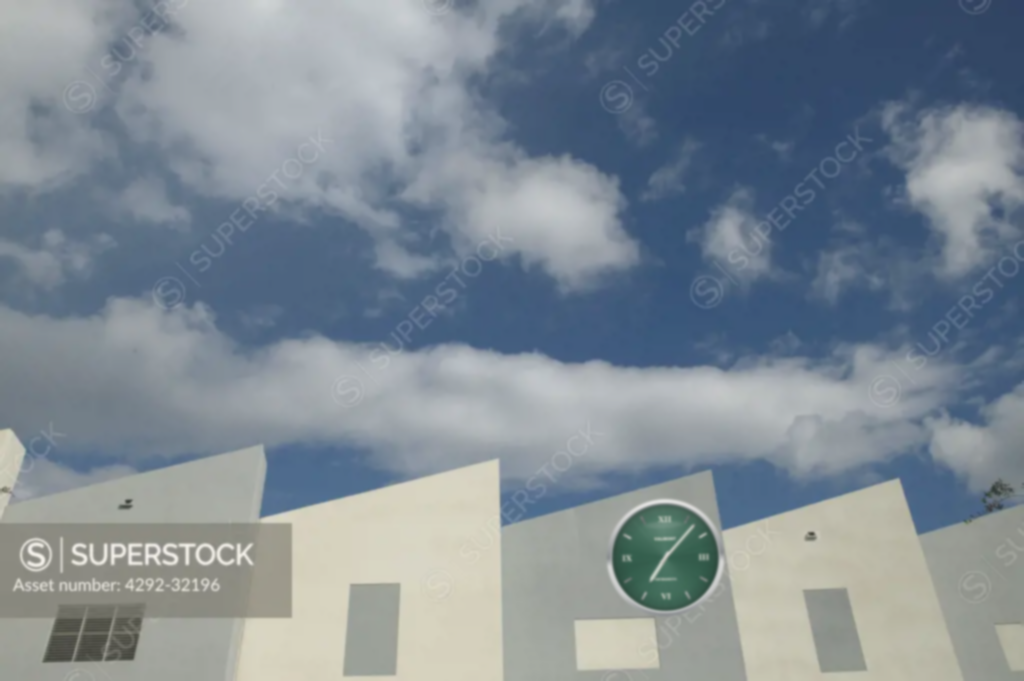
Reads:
7,07
